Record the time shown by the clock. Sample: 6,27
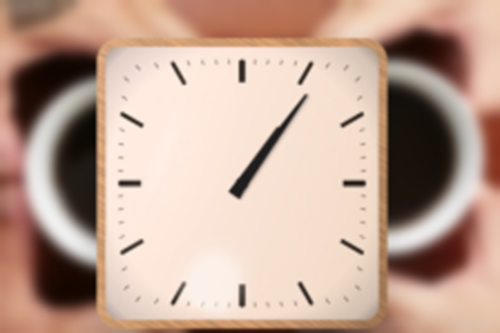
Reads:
1,06
